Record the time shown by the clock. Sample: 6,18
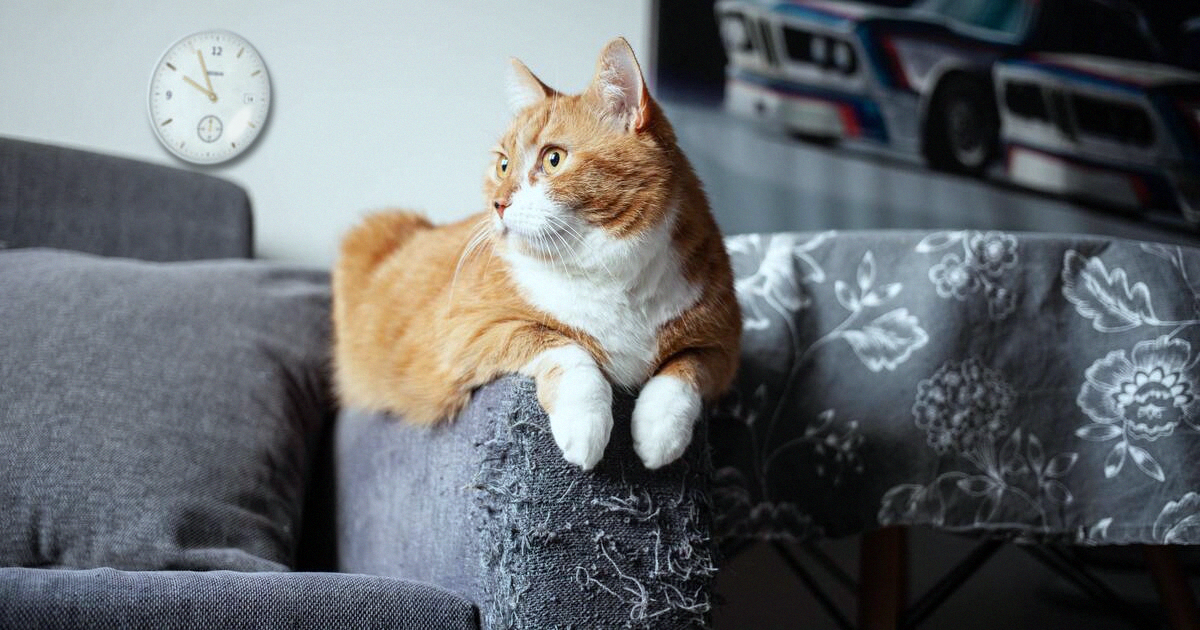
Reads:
9,56
